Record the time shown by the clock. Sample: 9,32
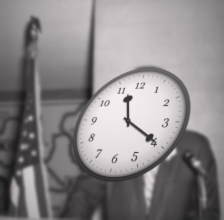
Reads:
11,20
